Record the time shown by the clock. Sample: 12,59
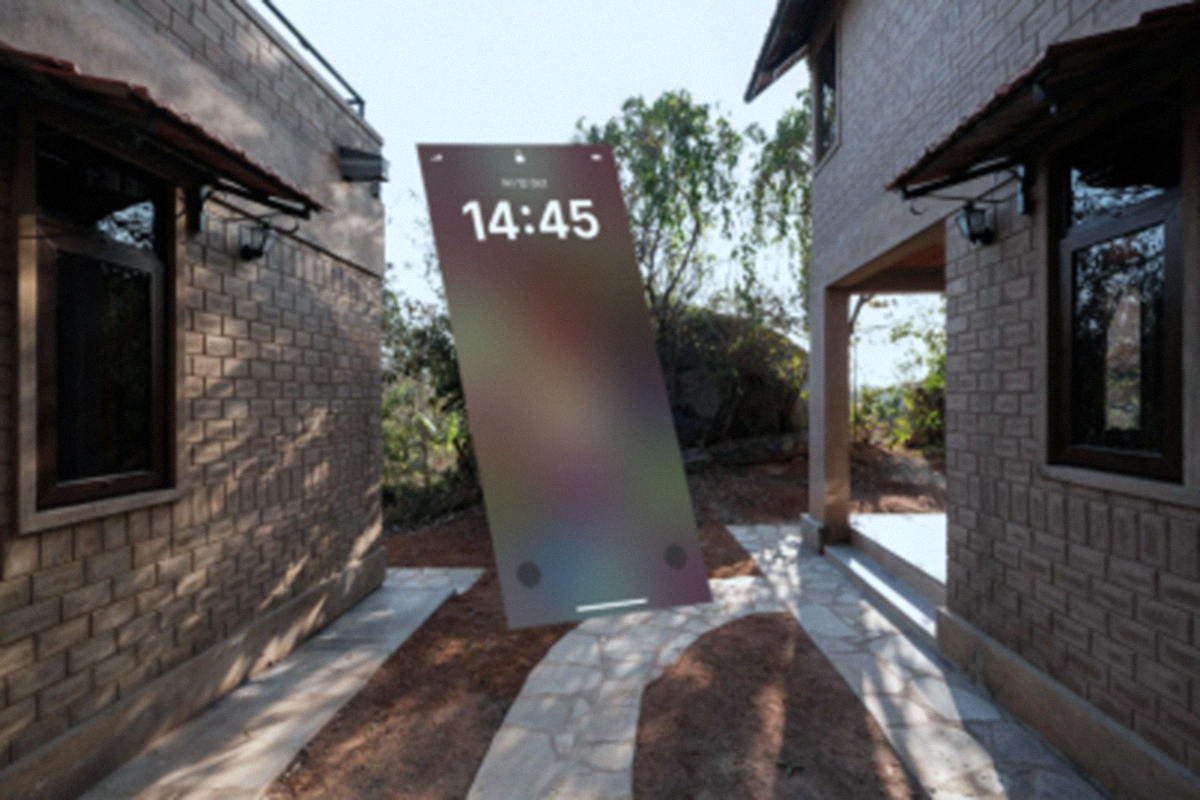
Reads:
14,45
